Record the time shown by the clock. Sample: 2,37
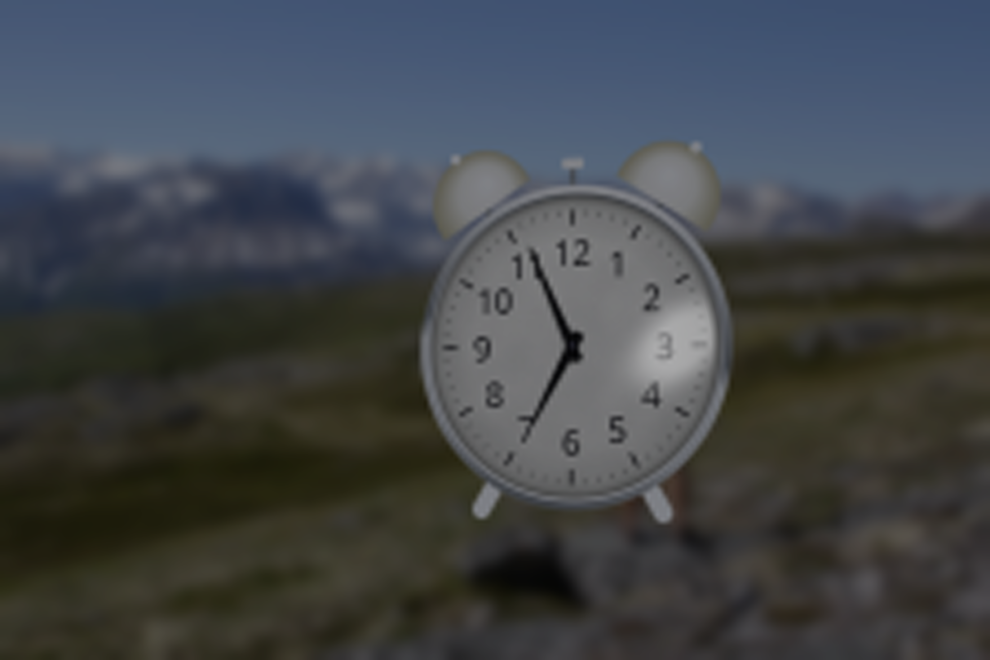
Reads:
6,56
